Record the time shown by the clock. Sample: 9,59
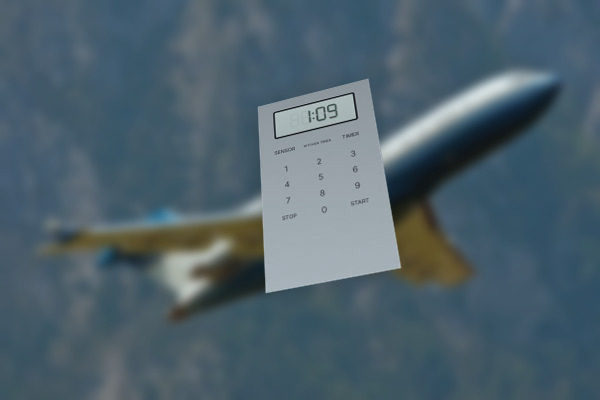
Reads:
1,09
